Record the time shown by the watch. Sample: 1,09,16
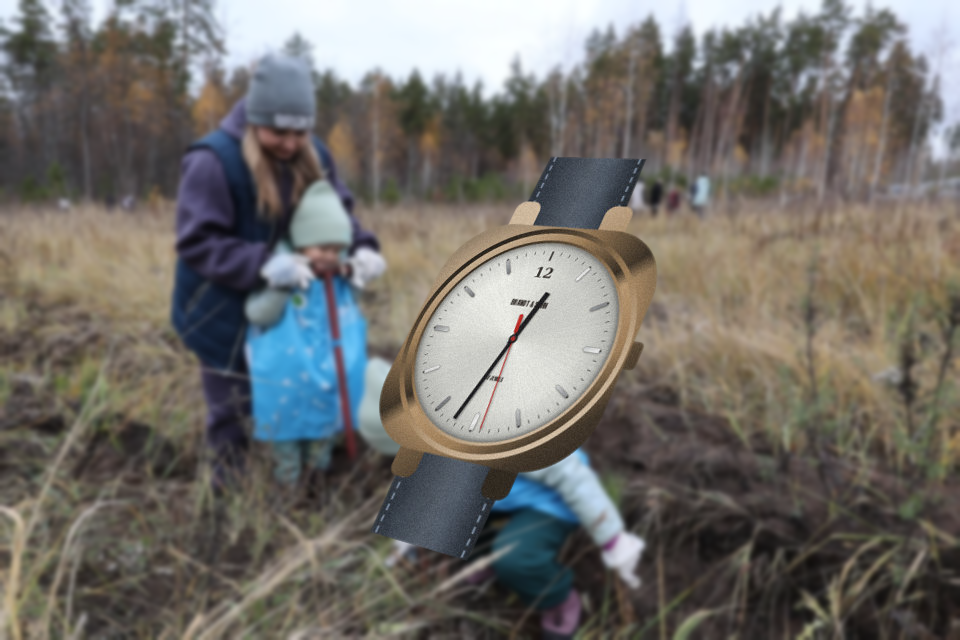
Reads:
12,32,29
